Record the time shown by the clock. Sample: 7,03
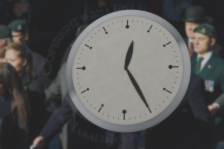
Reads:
12,25
